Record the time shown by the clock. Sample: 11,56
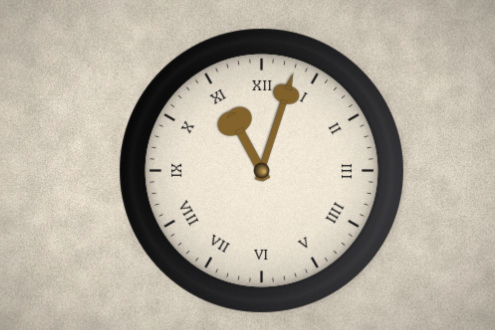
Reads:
11,03
